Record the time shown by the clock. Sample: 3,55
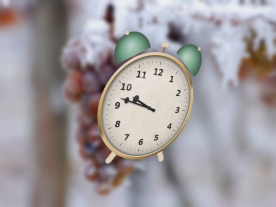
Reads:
9,47
